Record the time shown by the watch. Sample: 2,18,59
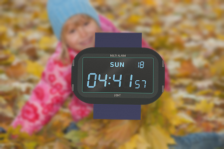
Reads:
4,41,57
